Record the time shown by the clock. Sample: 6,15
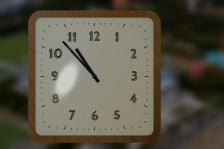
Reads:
10,53
